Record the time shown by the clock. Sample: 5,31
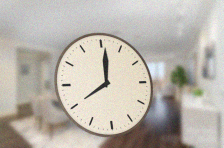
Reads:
8,01
